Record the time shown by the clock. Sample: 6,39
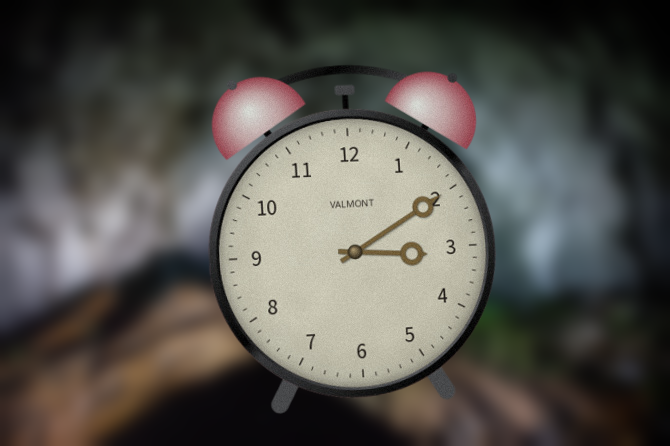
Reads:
3,10
